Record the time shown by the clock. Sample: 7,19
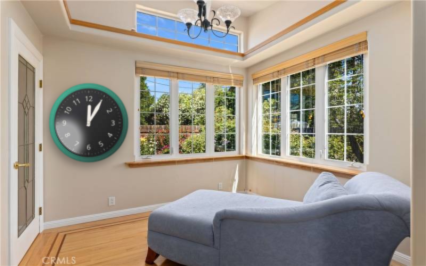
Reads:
12,05
